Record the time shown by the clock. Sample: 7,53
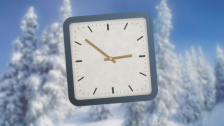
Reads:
2,52
